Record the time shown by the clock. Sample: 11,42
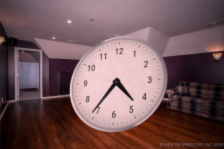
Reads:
4,36
